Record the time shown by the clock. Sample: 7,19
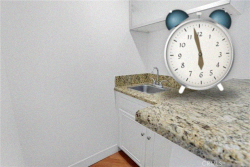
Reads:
5,58
